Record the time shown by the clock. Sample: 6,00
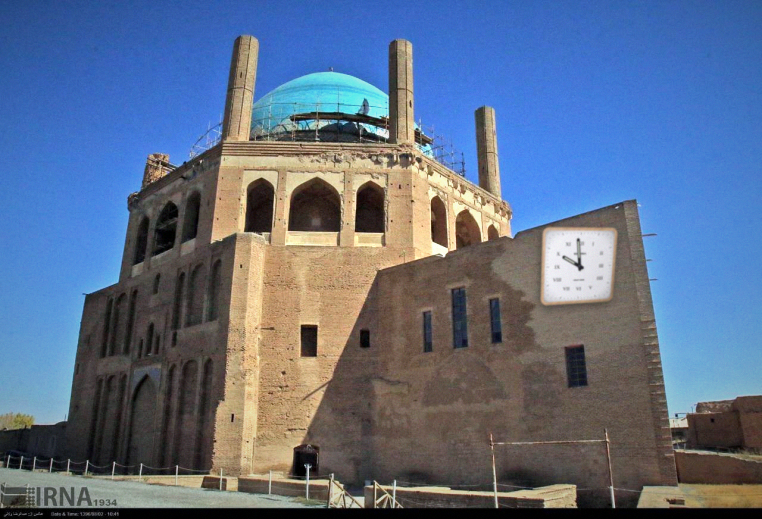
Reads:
9,59
